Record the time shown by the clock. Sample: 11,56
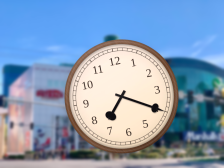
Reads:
7,20
